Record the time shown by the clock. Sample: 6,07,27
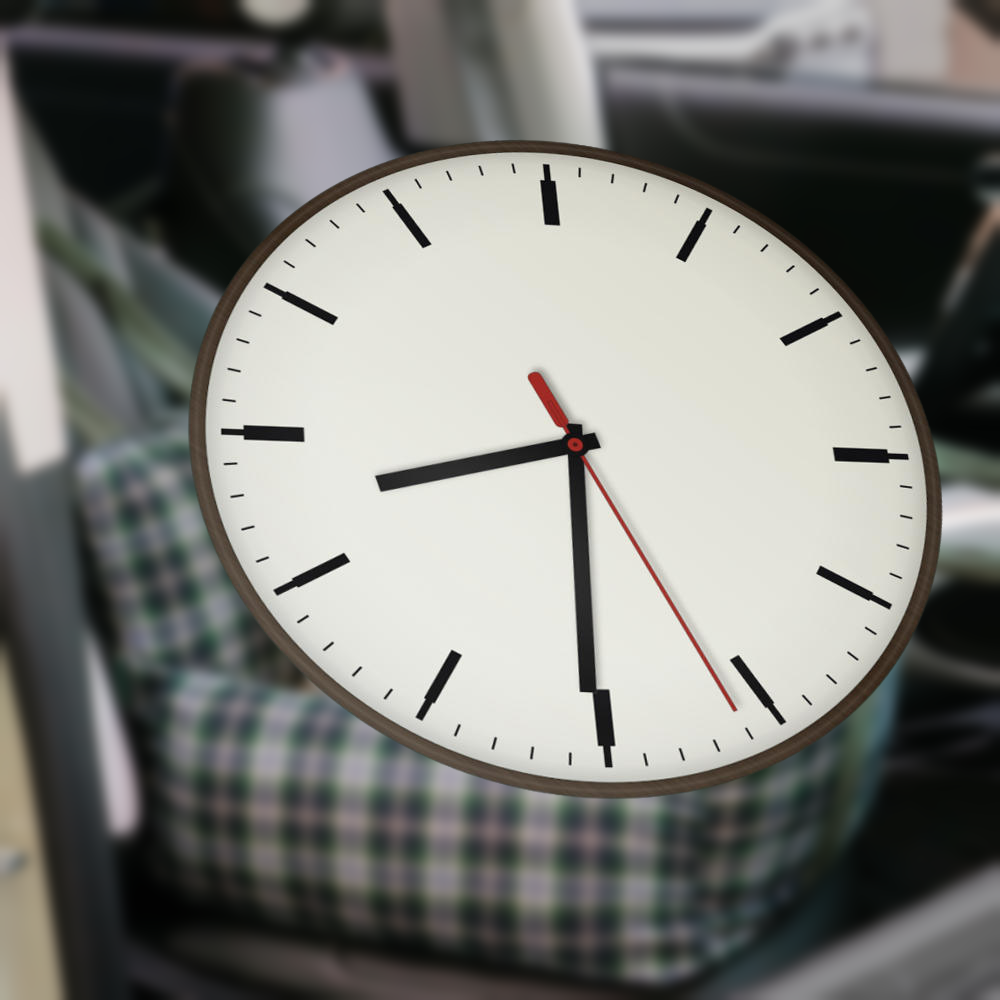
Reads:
8,30,26
